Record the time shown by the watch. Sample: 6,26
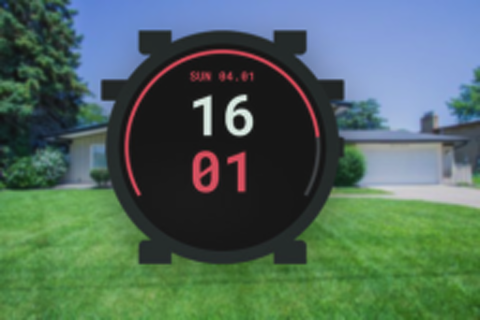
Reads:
16,01
